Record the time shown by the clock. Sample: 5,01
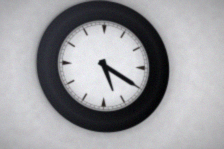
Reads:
5,20
